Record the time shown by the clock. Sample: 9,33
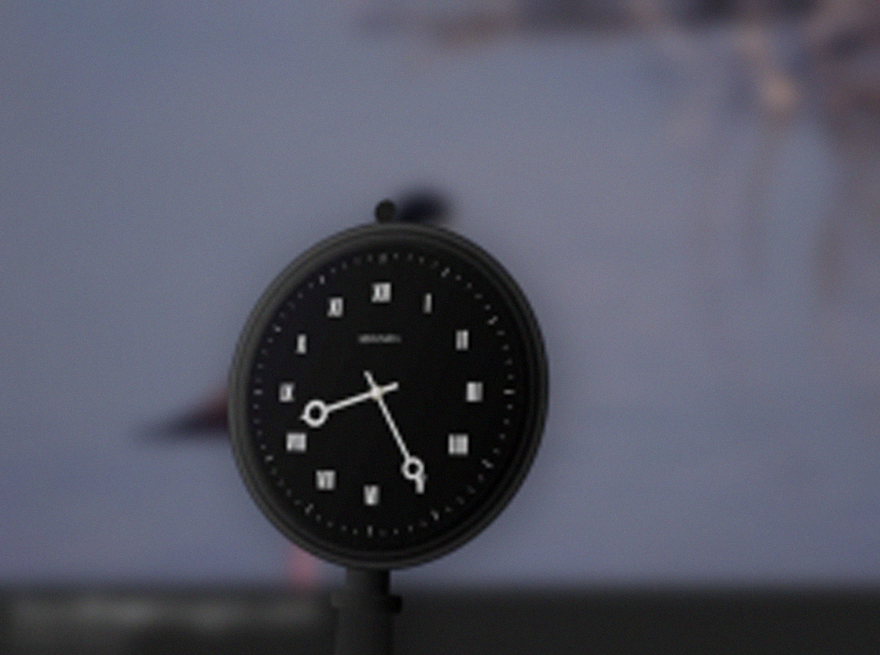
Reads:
8,25
